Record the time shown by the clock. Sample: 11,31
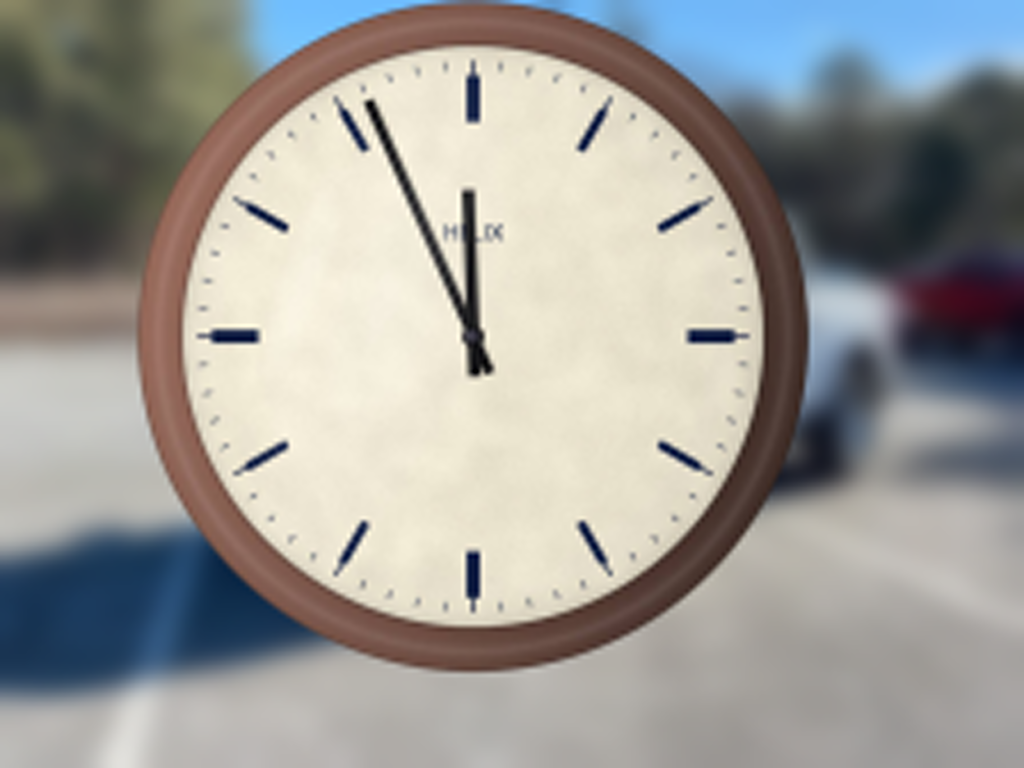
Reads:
11,56
